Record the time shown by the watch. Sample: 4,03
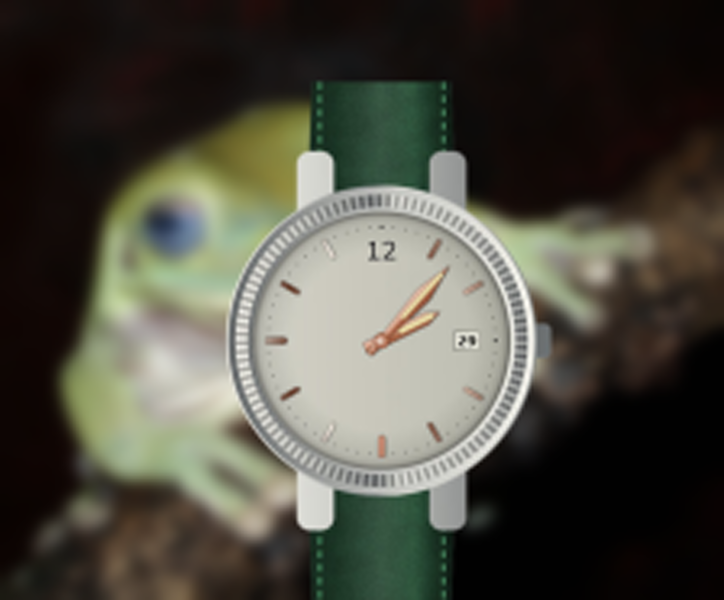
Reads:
2,07
